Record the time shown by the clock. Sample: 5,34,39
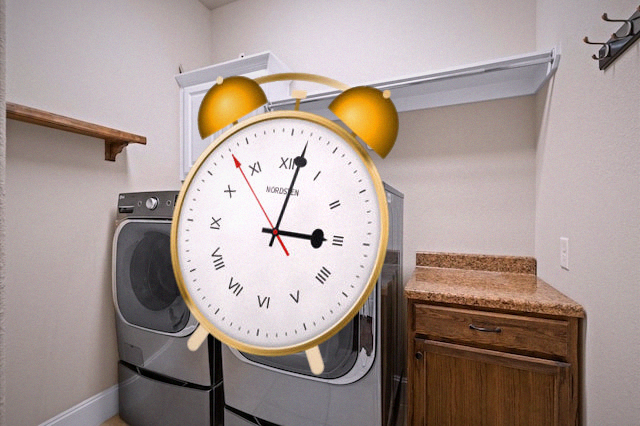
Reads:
3,01,53
